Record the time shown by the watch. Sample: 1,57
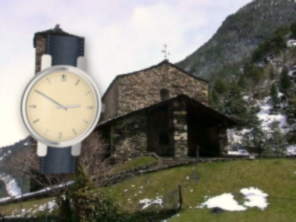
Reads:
2,50
